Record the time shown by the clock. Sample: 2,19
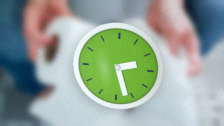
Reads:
2,27
